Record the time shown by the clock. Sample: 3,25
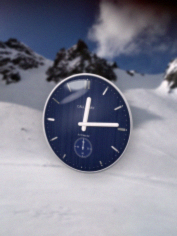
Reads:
12,14
